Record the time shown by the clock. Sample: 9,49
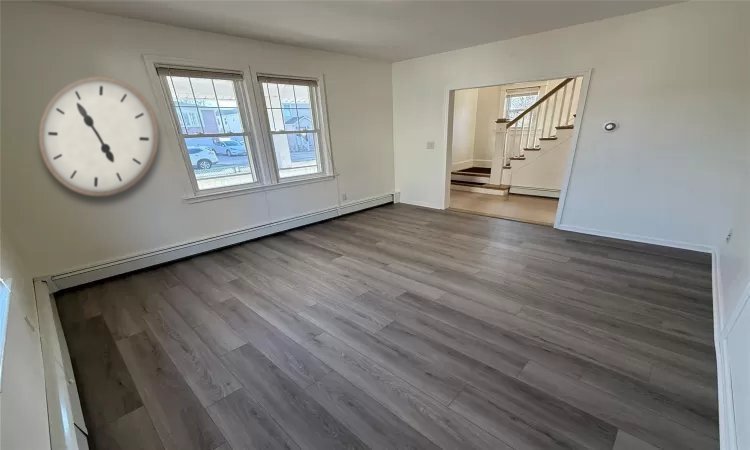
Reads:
4,54
